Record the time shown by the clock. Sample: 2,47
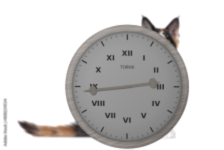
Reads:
2,44
